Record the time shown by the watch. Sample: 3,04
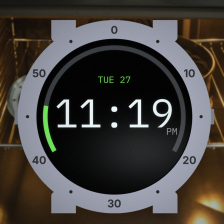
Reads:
11,19
